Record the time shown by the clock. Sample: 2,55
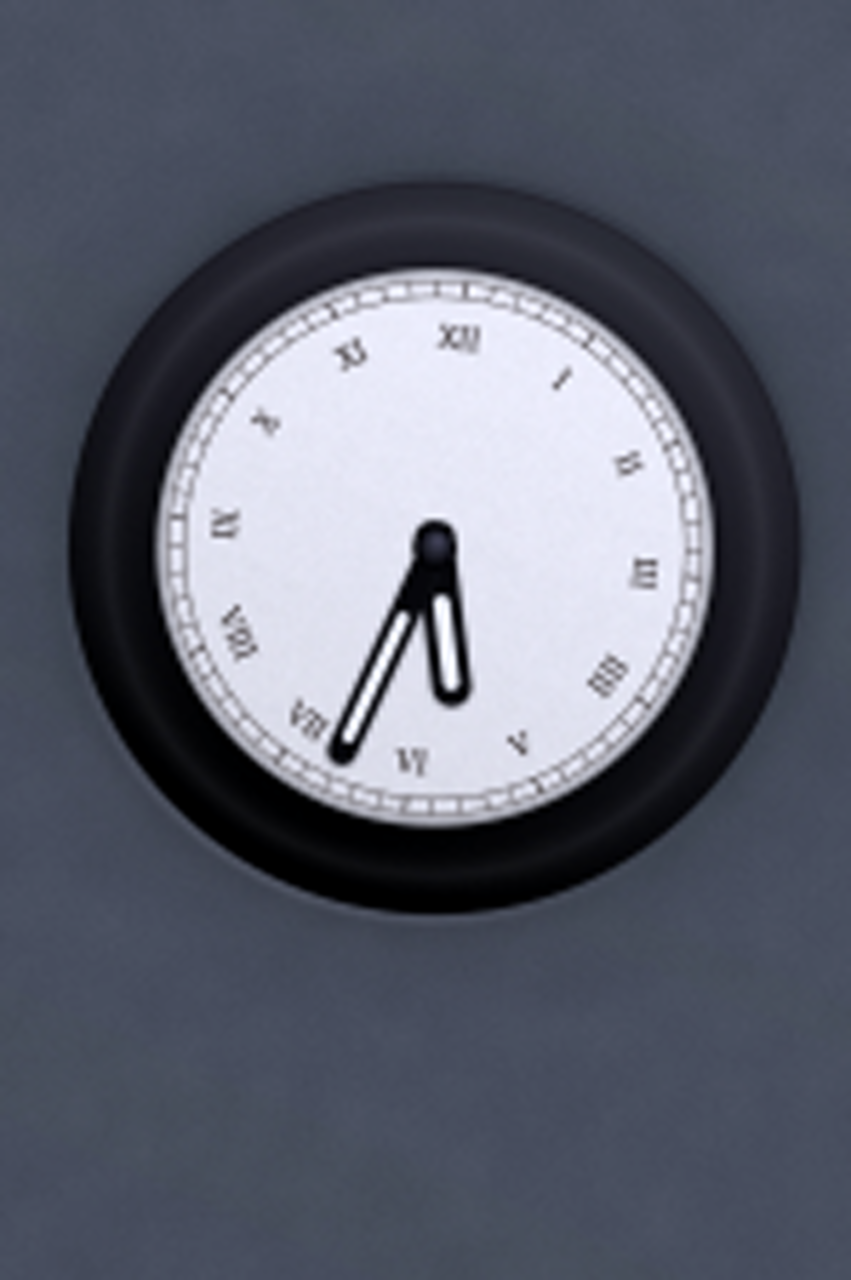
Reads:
5,33
